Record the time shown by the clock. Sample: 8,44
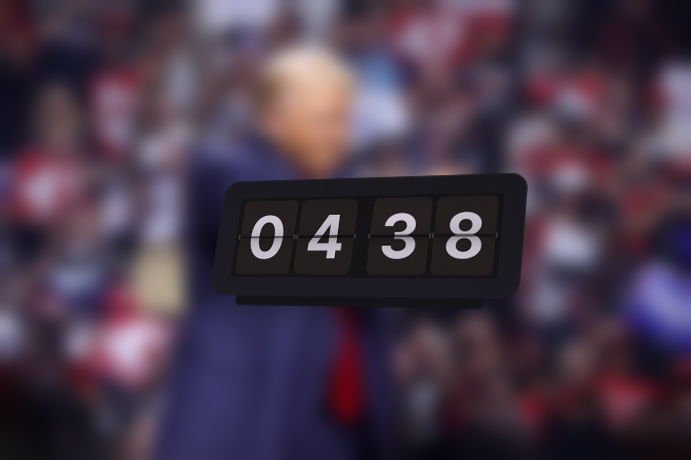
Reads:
4,38
